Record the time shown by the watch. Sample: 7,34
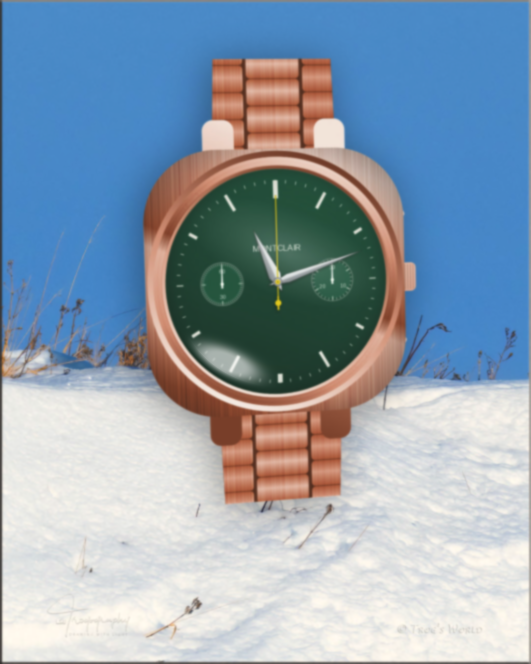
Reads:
11,12
